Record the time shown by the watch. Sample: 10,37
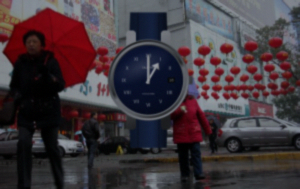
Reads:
1,00
